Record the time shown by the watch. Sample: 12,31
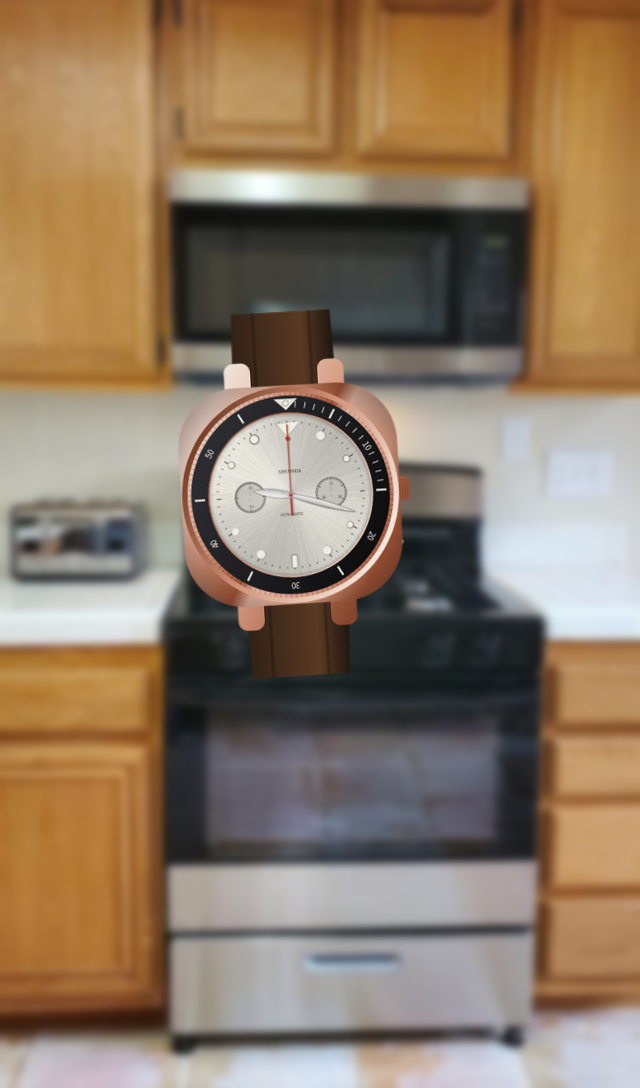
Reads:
9,18
